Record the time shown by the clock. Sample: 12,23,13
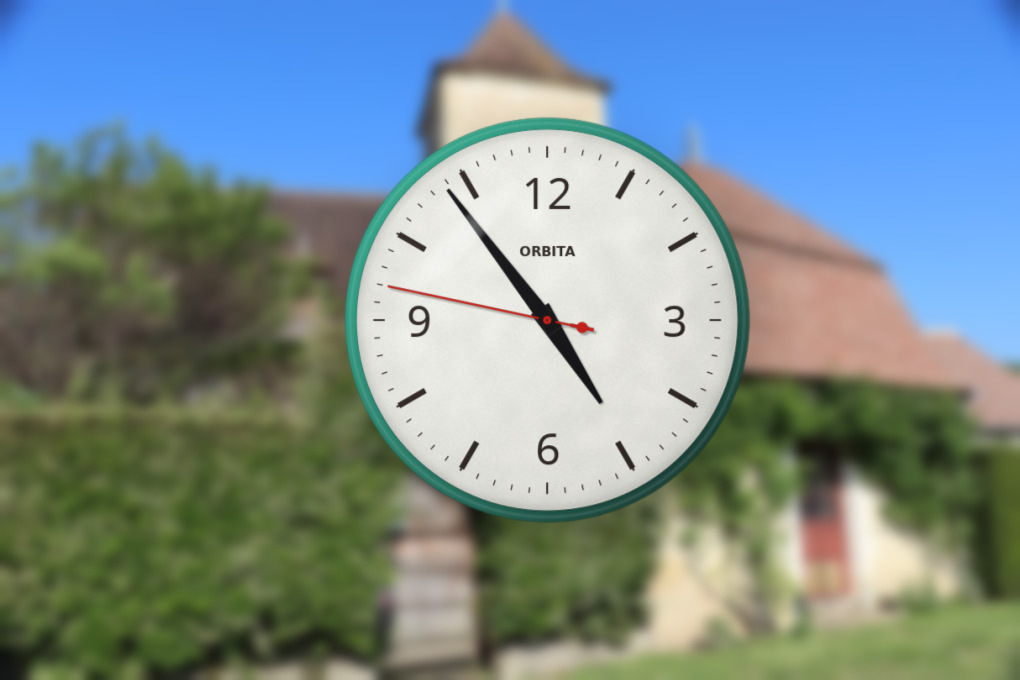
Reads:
4,53,47
